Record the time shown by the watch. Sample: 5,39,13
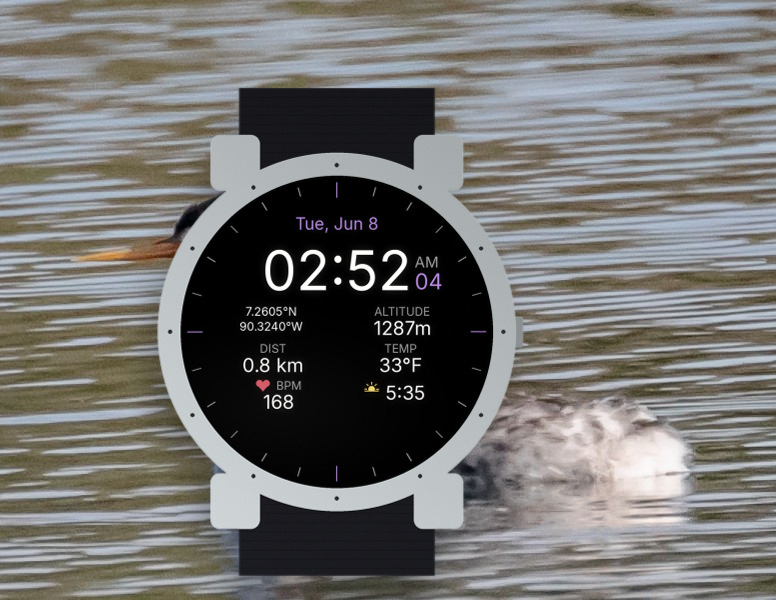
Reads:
2,52,04
